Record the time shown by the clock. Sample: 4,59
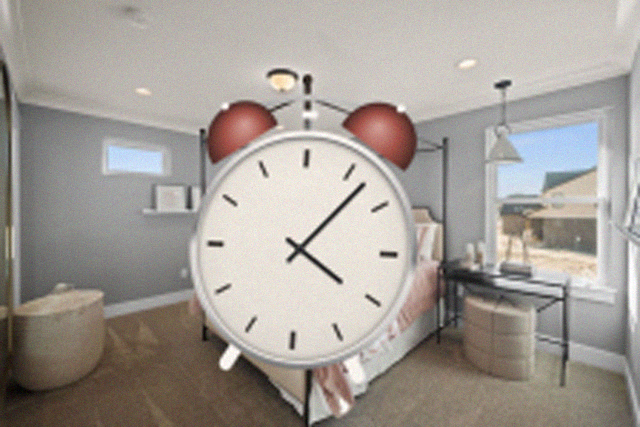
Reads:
4,07
